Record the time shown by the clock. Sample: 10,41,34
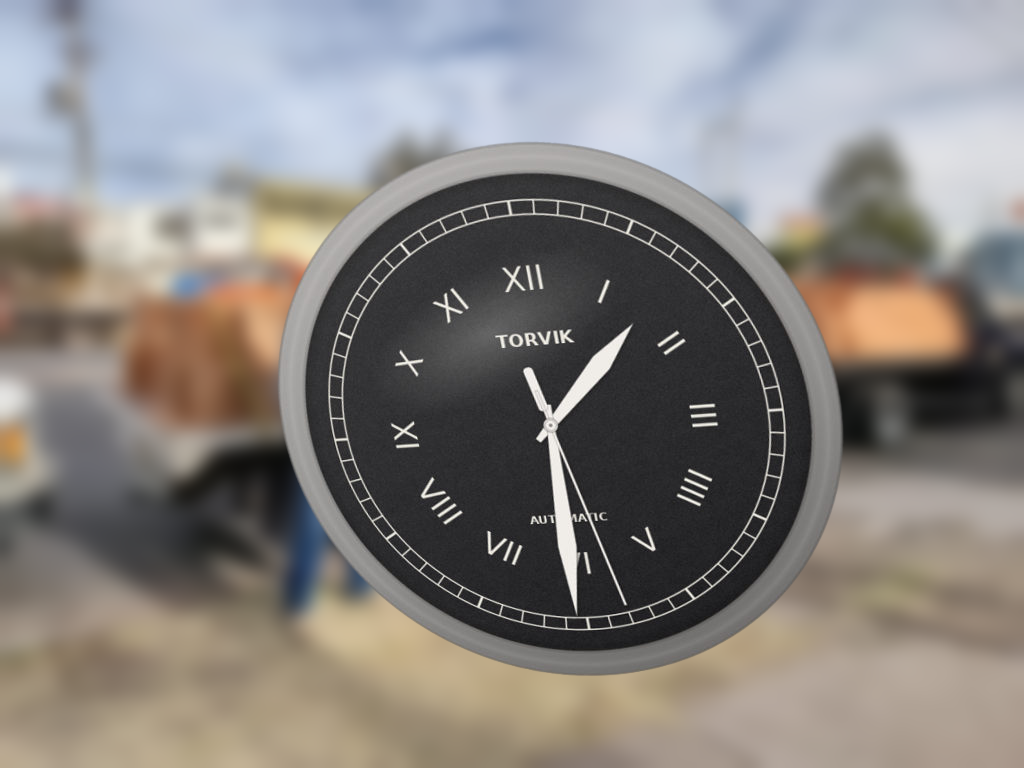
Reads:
1,30,28
